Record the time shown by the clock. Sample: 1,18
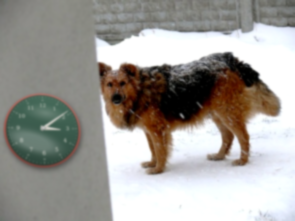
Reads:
3,09
